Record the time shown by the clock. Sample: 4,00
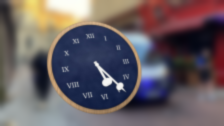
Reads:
5,24
